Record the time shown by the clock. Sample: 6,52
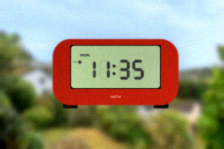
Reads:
11,35
